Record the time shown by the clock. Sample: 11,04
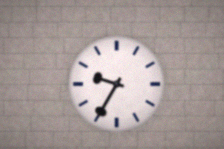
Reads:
9,35
